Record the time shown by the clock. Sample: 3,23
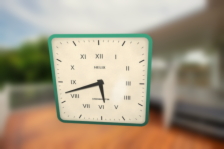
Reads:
5,42
